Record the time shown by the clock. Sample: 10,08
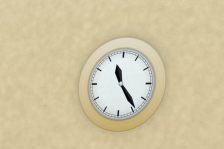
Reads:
11,24
